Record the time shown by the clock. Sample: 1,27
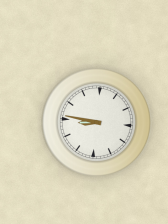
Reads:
8,46
